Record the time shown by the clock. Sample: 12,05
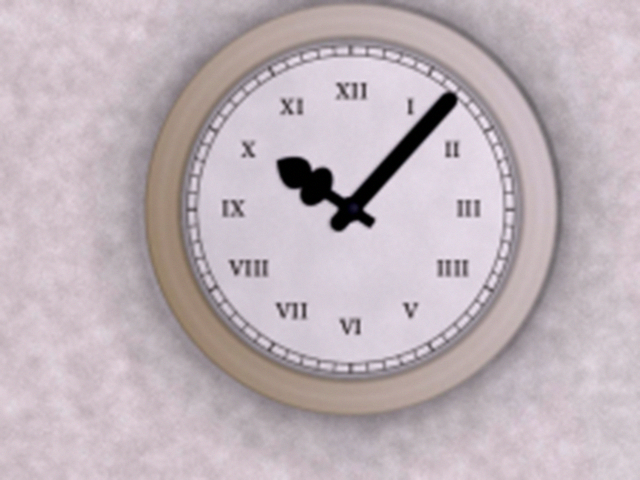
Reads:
10,07
